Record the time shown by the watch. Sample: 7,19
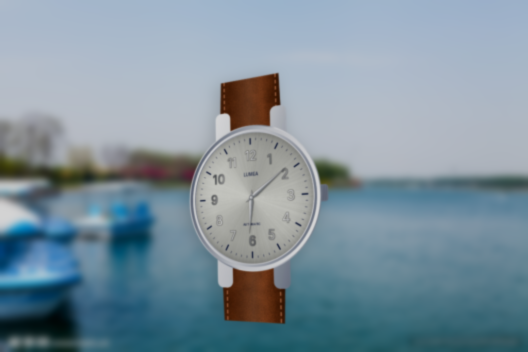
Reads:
6,09
